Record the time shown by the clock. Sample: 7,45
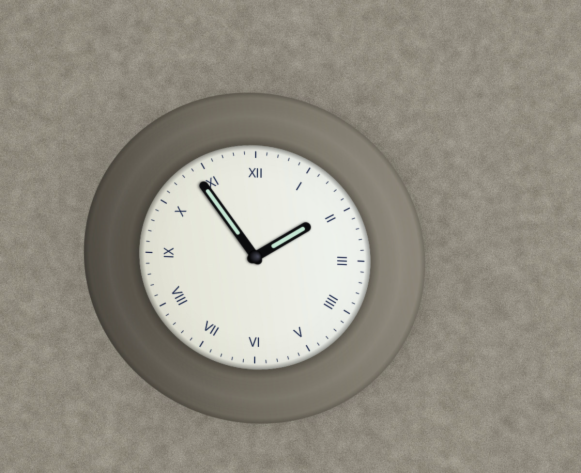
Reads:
1,54
